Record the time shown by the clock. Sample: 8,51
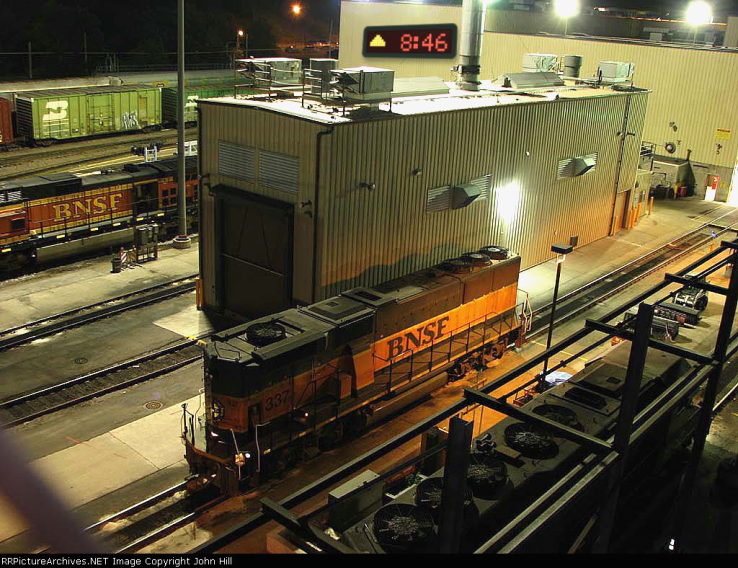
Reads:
8,46
